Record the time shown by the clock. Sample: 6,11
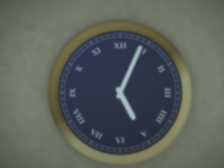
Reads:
5,04
